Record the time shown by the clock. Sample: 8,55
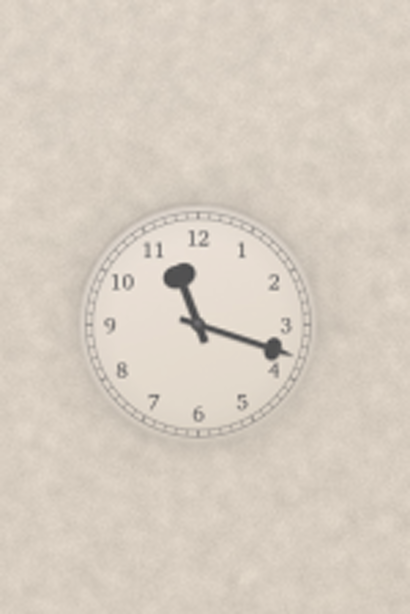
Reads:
11,18
